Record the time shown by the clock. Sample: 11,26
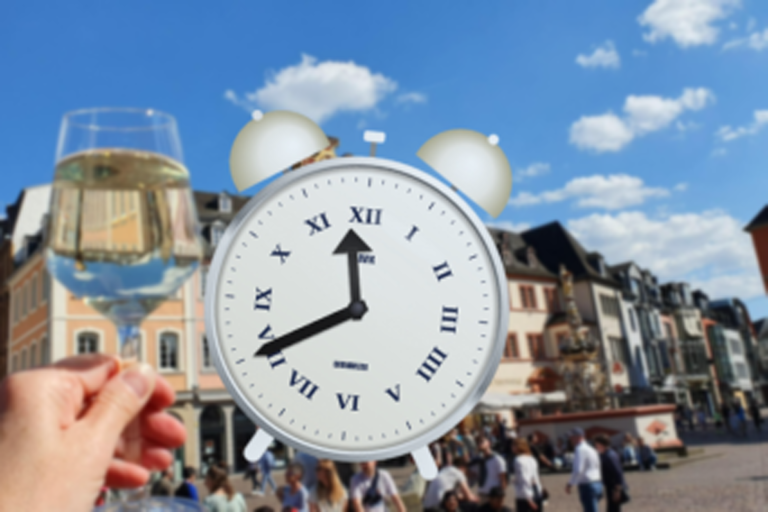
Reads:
11,40
